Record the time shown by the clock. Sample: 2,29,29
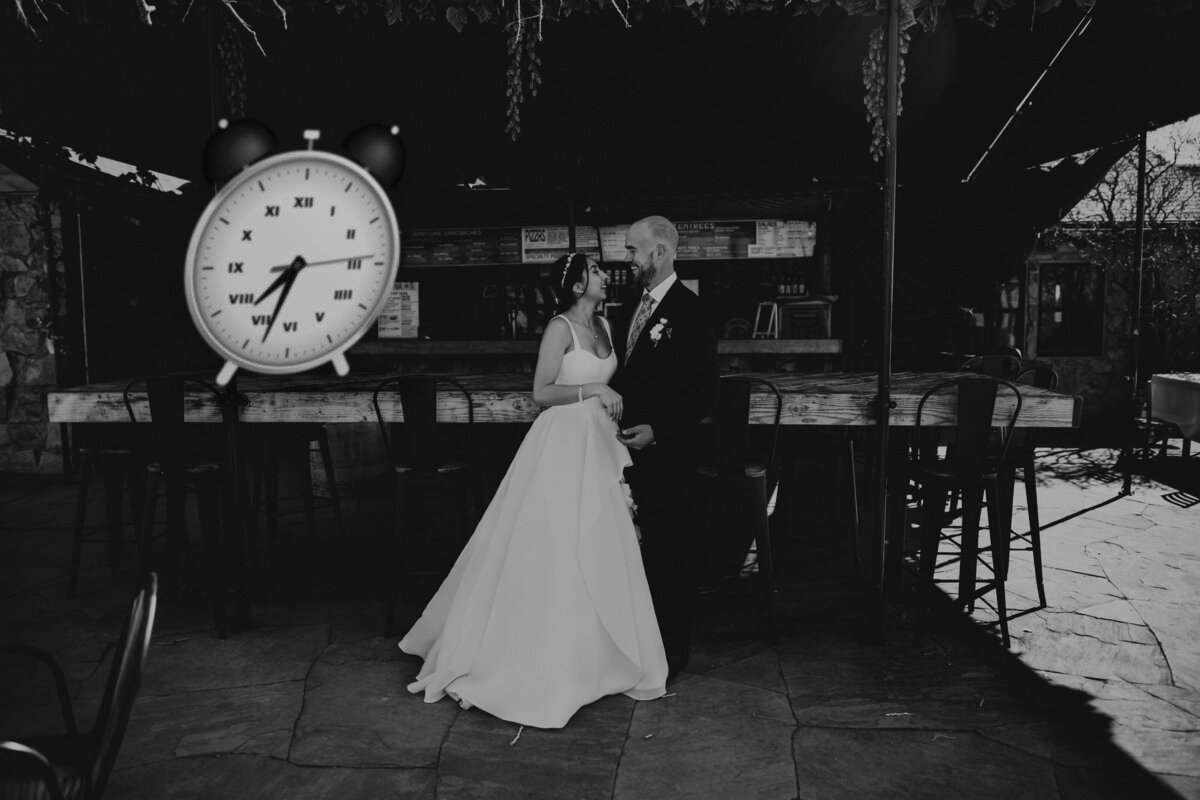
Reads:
7,33,14
